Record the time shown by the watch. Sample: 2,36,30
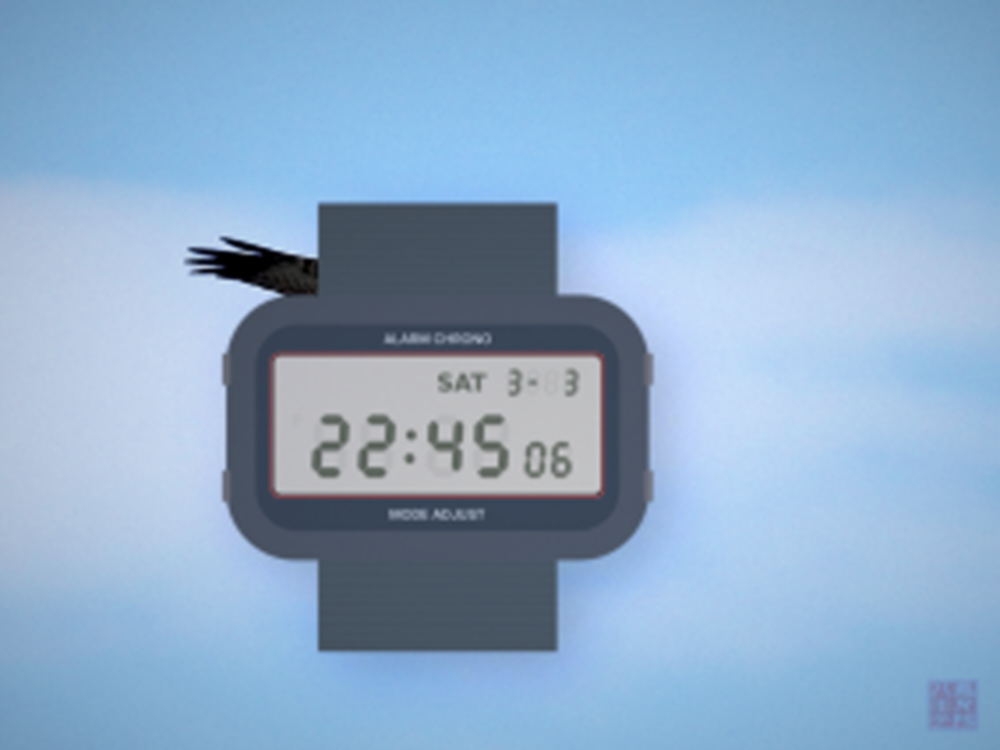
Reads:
22,45,06
